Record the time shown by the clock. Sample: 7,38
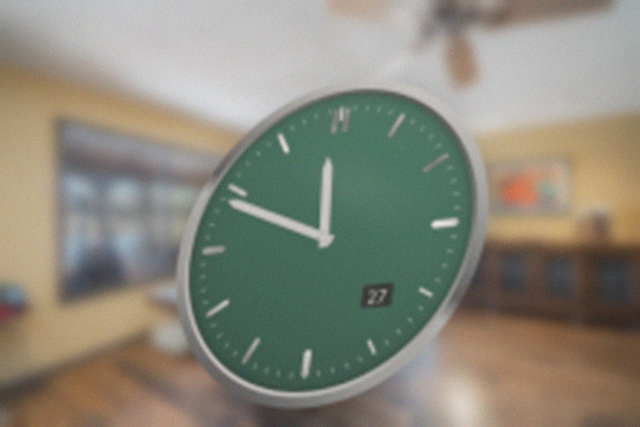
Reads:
11,49
